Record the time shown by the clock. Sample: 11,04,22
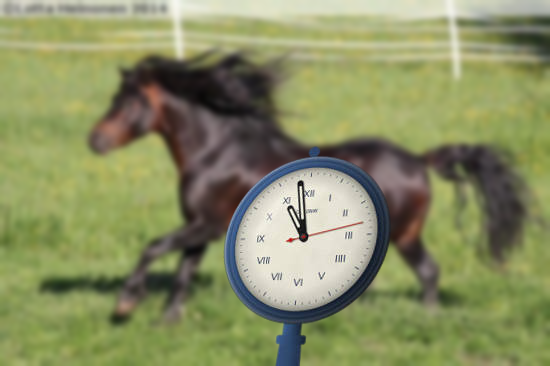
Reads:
10,58,13
